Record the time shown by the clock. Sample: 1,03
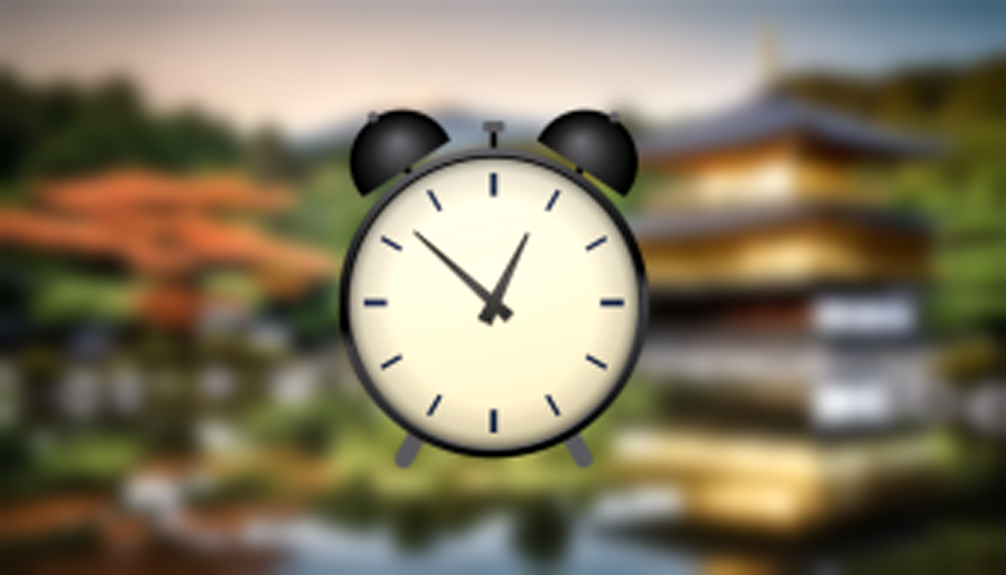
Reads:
12,52
